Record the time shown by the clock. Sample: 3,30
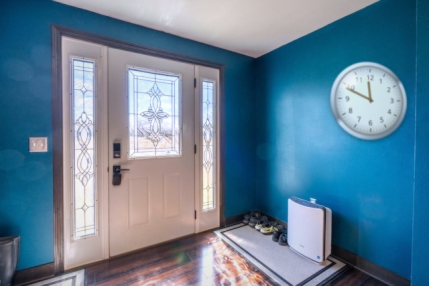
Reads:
11,49
